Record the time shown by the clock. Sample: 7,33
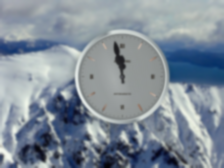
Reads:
11,58
